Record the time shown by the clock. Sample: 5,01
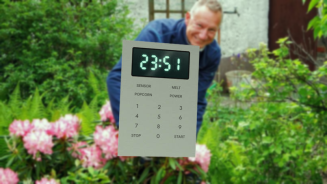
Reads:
23,51
